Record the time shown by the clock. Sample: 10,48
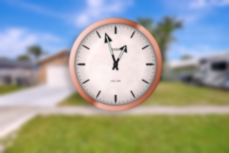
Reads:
12,57
